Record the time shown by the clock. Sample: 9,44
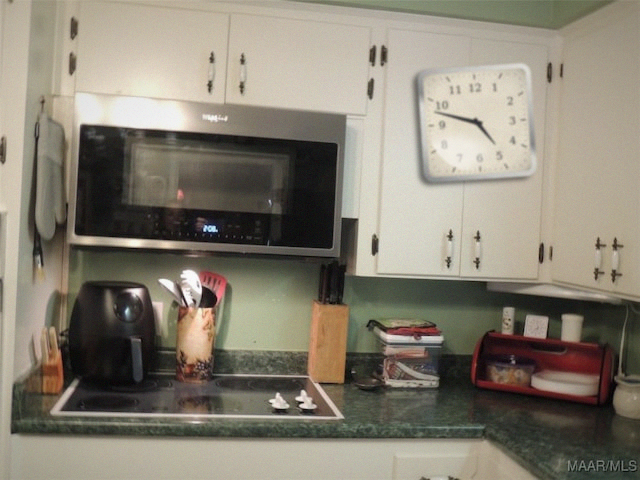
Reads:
4,48
